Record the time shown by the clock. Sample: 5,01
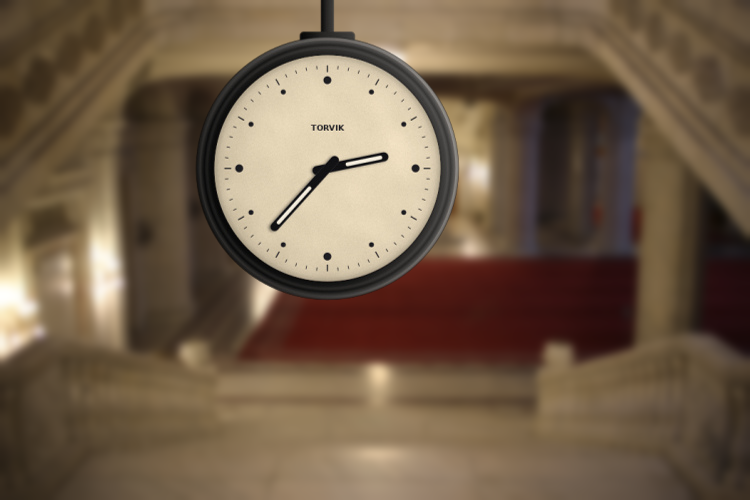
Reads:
2,37
